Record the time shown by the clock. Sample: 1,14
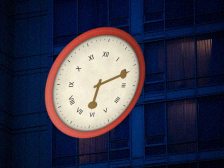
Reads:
6,11
